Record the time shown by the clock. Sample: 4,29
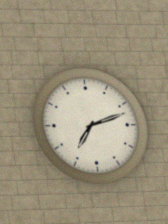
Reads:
7,12
